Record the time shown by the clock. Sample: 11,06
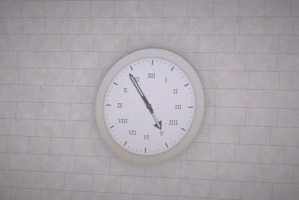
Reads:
4,54
